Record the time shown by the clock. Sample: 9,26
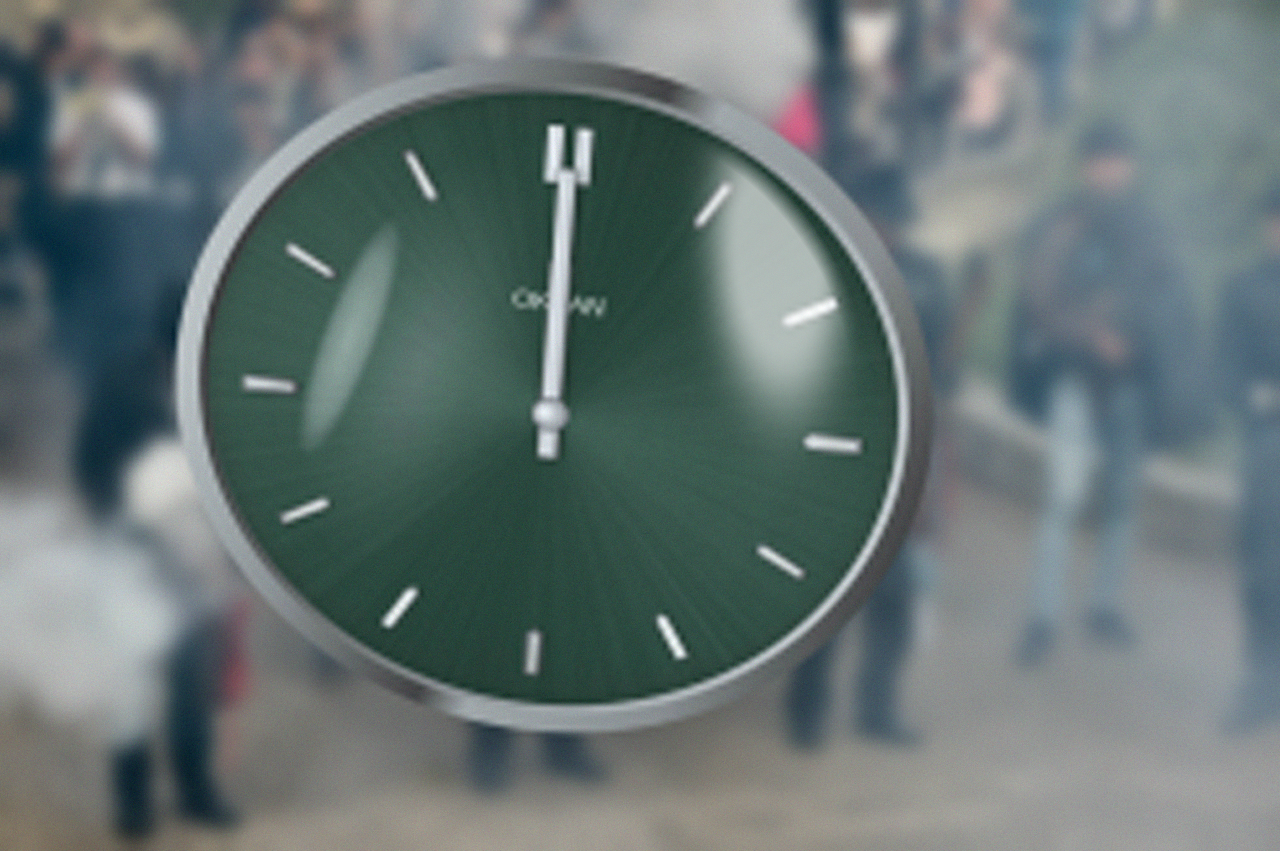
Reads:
12,00
